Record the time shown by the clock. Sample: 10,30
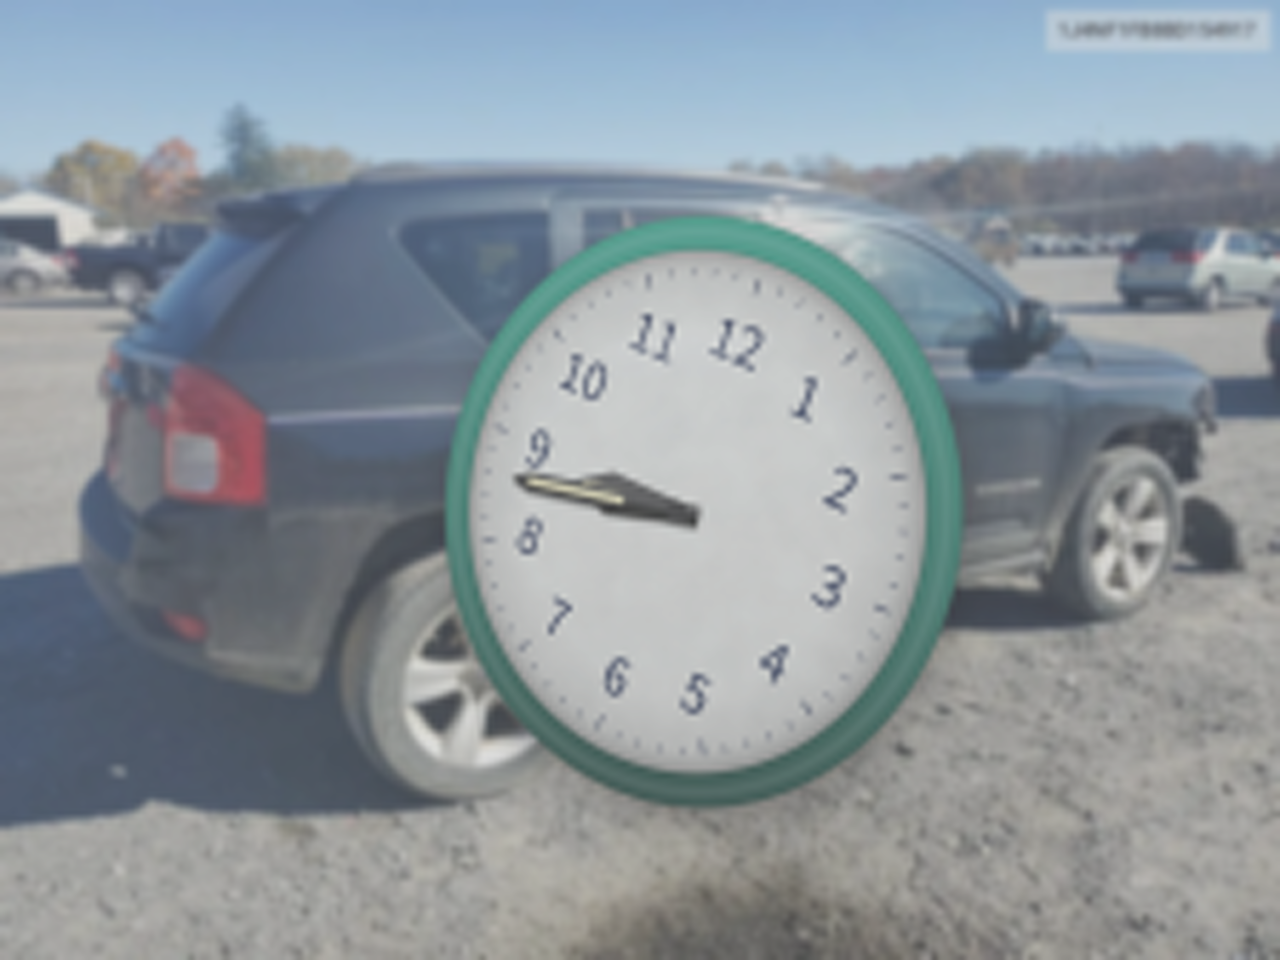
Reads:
8,43
